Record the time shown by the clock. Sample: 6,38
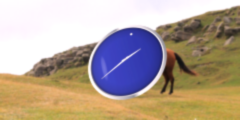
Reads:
1,37
